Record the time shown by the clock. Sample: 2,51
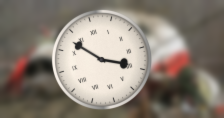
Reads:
3,53
